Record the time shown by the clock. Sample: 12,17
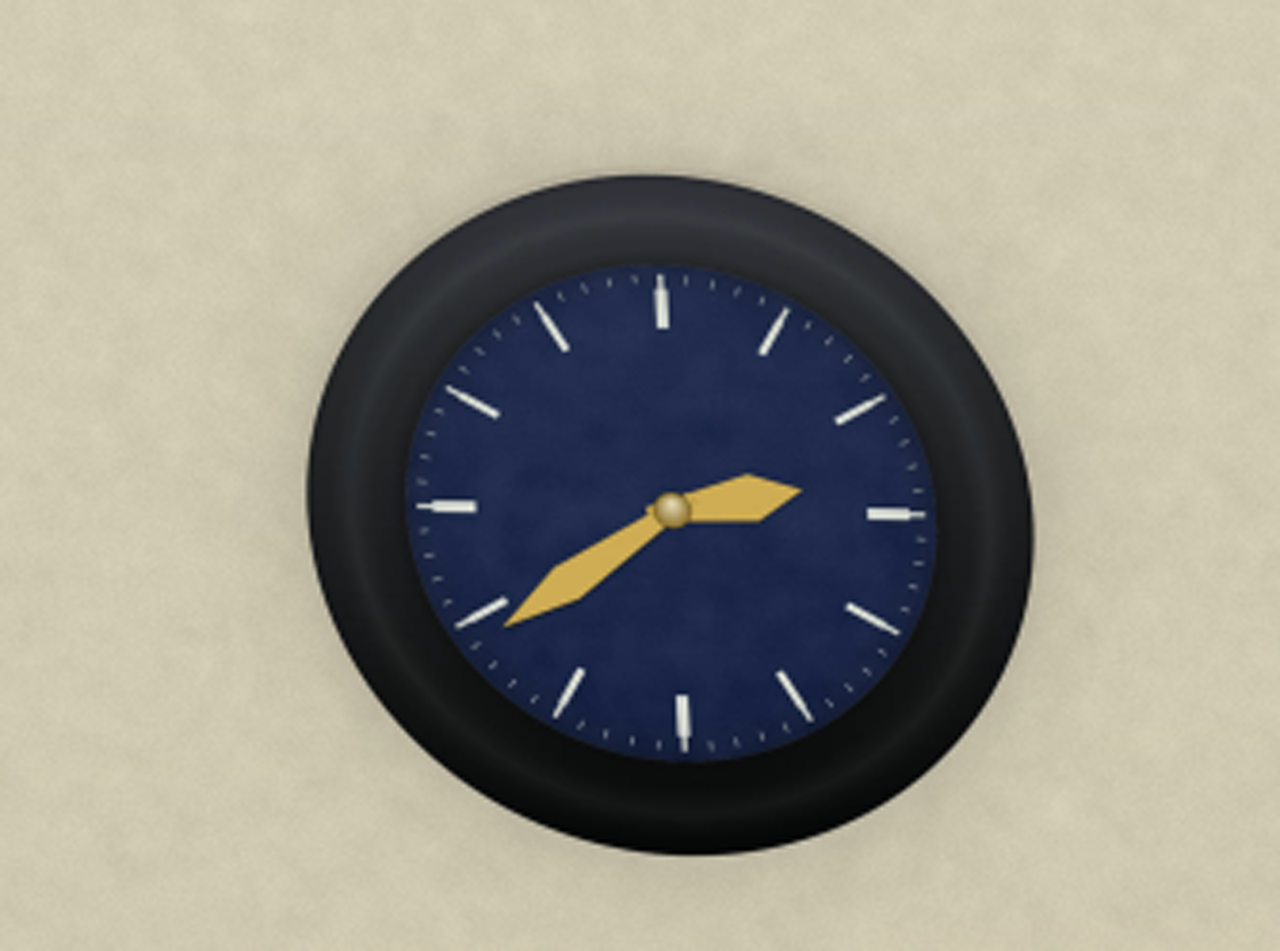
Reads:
2,39
